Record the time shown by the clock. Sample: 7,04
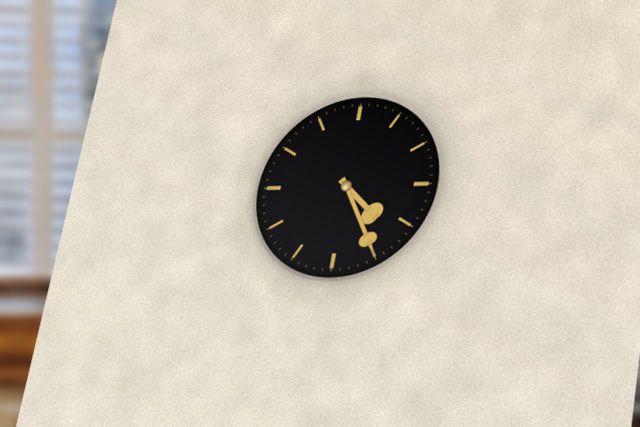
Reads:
4,25
